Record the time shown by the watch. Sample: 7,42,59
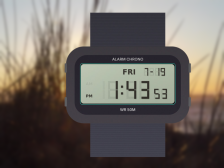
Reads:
1,43,53
